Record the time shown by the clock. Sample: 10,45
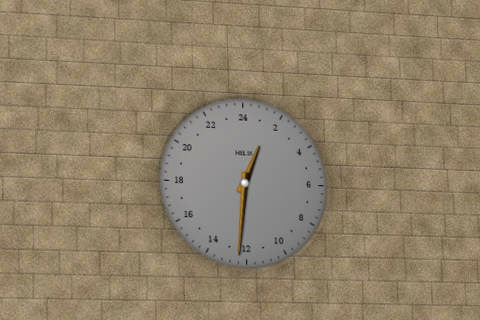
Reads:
1,31
